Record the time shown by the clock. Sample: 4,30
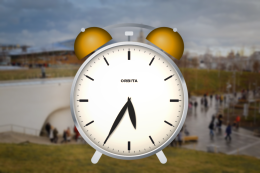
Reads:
5,35
